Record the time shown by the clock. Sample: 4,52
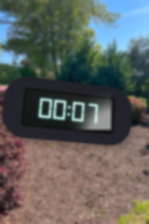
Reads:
0,07
